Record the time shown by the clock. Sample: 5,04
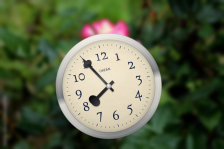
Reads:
7,55
